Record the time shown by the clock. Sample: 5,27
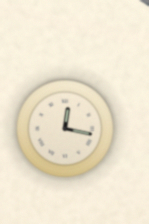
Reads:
12,17
